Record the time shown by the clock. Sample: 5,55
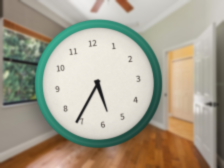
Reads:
5,36
